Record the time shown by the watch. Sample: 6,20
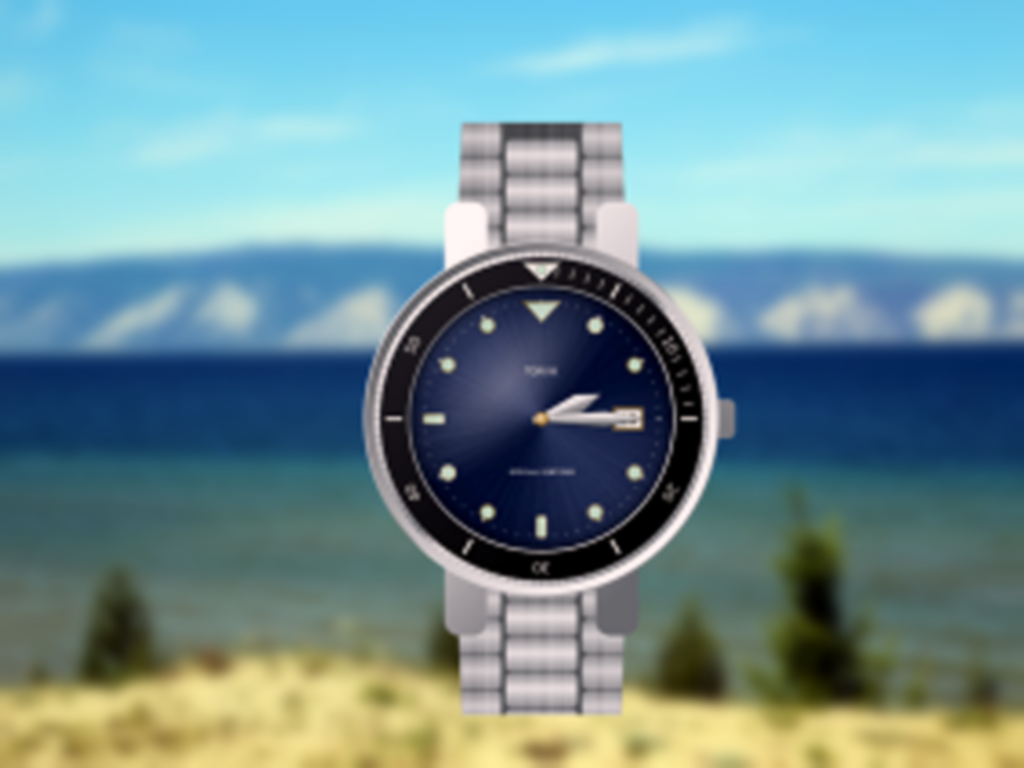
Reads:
2,15
